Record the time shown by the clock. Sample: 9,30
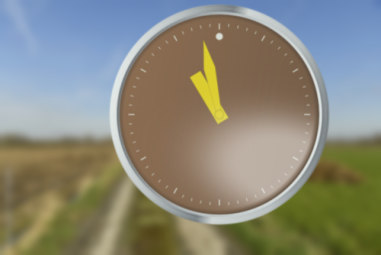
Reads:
10,58
